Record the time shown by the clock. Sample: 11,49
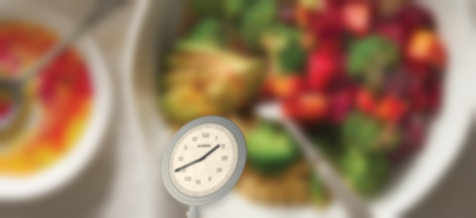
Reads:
1,41
